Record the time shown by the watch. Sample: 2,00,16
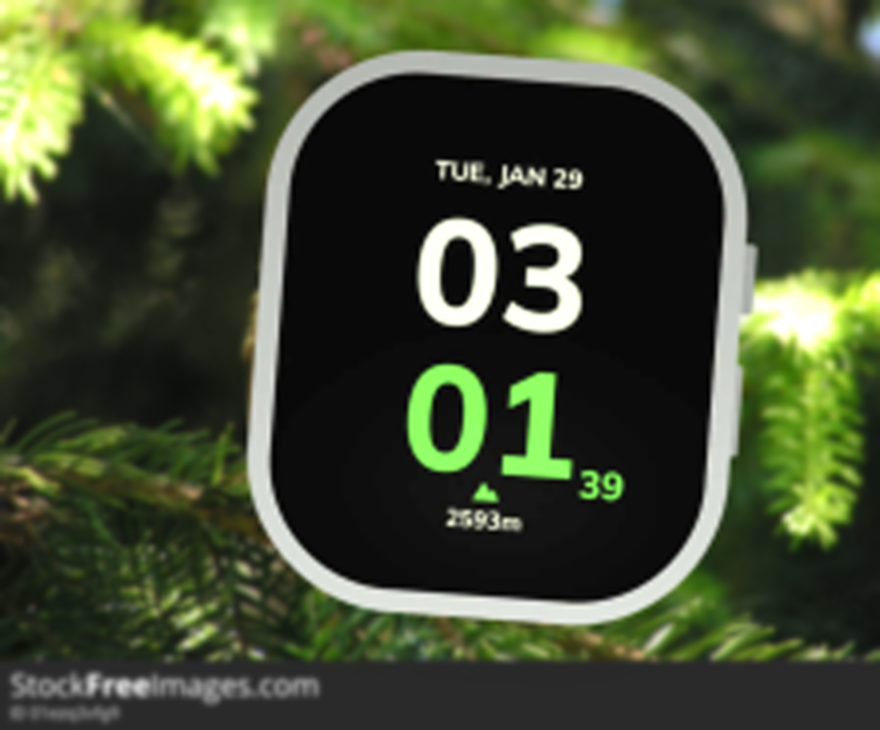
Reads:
3,01,39
